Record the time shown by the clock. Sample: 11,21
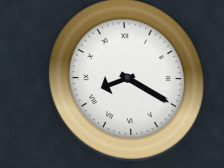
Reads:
8,20
